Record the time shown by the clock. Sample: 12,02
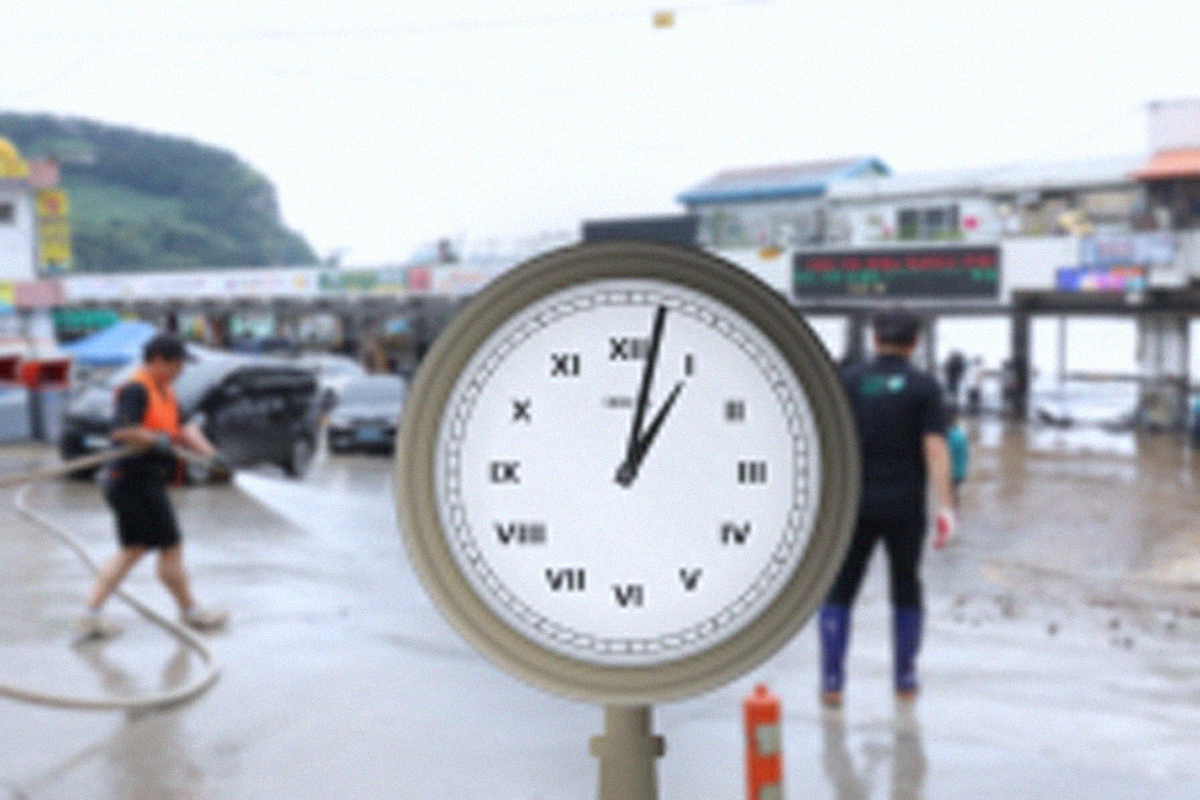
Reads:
1,02
